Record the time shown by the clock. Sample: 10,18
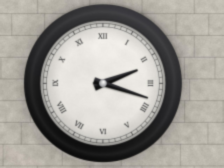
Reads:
2,18
